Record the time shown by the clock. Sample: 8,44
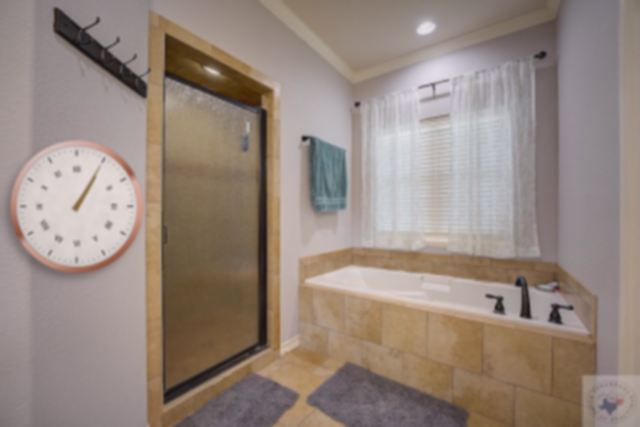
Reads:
1,05
